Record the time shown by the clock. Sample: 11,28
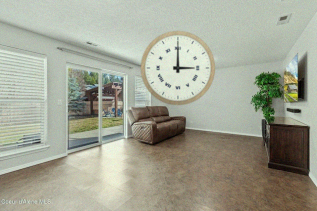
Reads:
3,00
